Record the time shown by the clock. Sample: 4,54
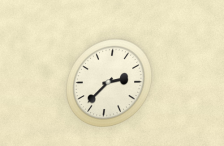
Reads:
2,37
